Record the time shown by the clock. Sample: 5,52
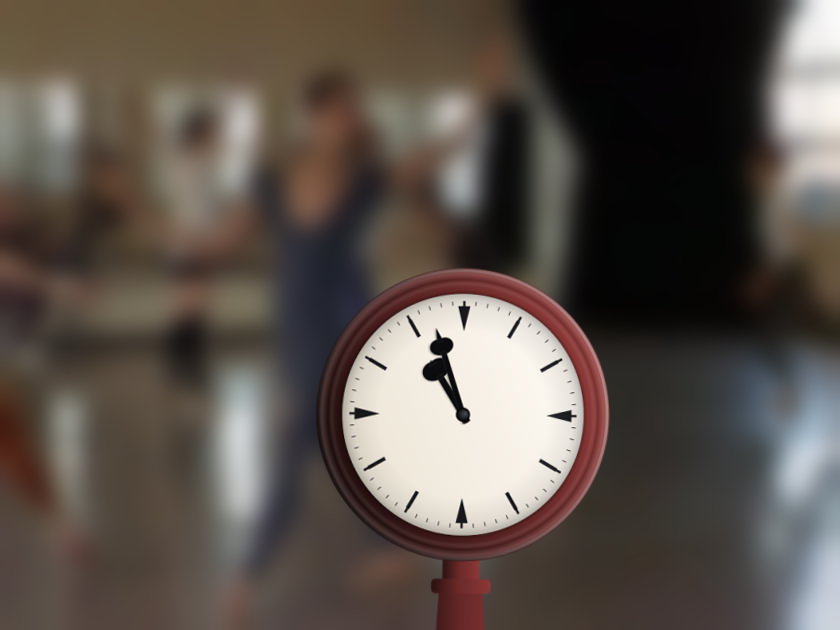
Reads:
10,57
